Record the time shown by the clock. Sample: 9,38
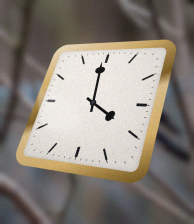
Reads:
3,59
